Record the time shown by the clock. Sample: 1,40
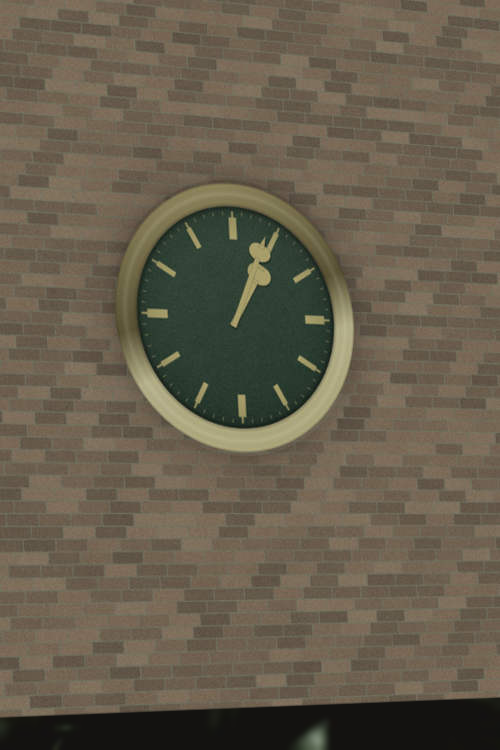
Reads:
1,04
